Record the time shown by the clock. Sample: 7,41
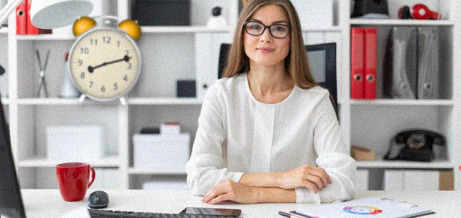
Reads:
8,12
